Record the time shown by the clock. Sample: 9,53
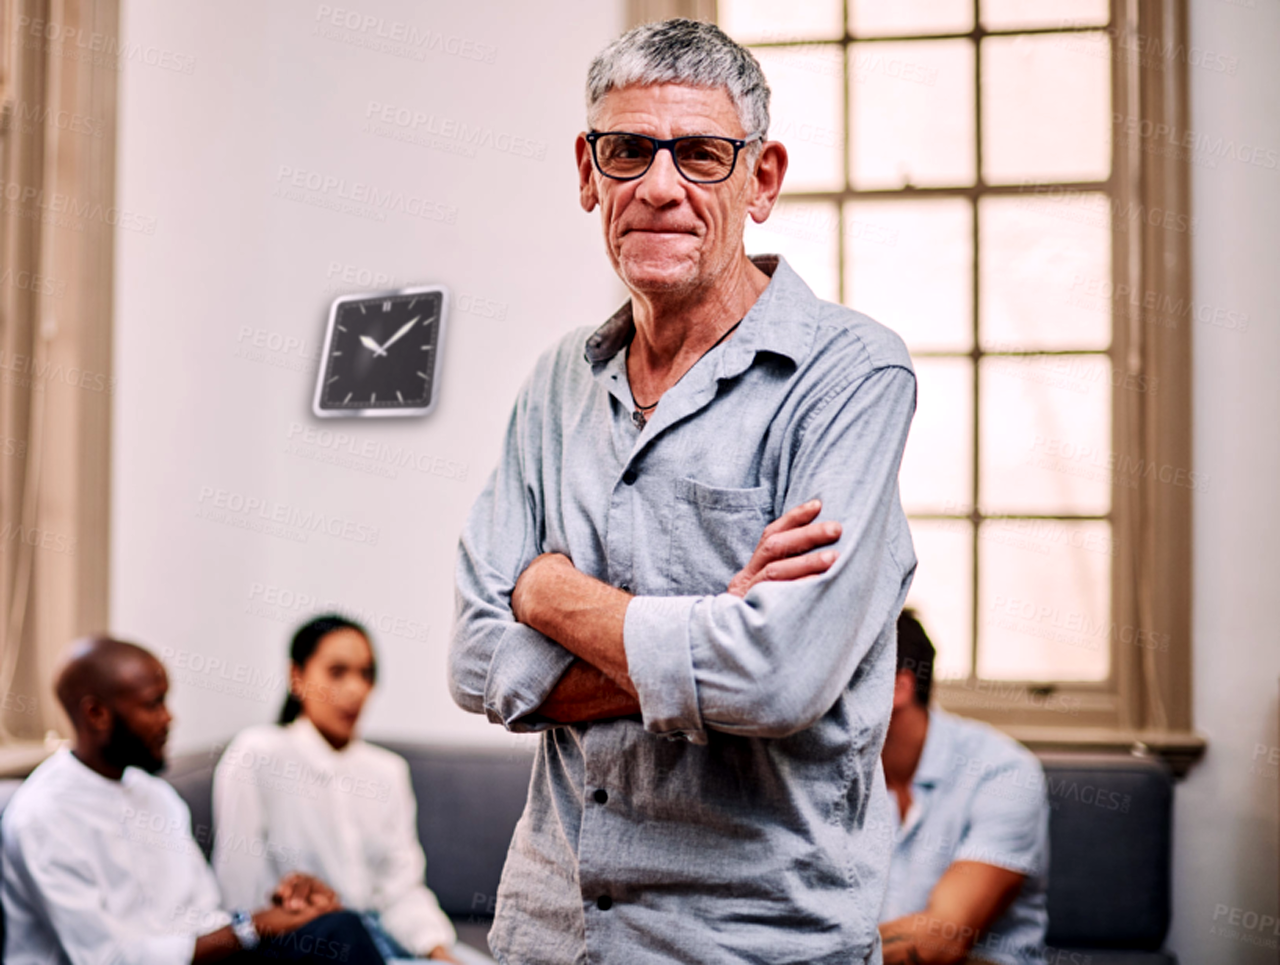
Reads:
10,08
